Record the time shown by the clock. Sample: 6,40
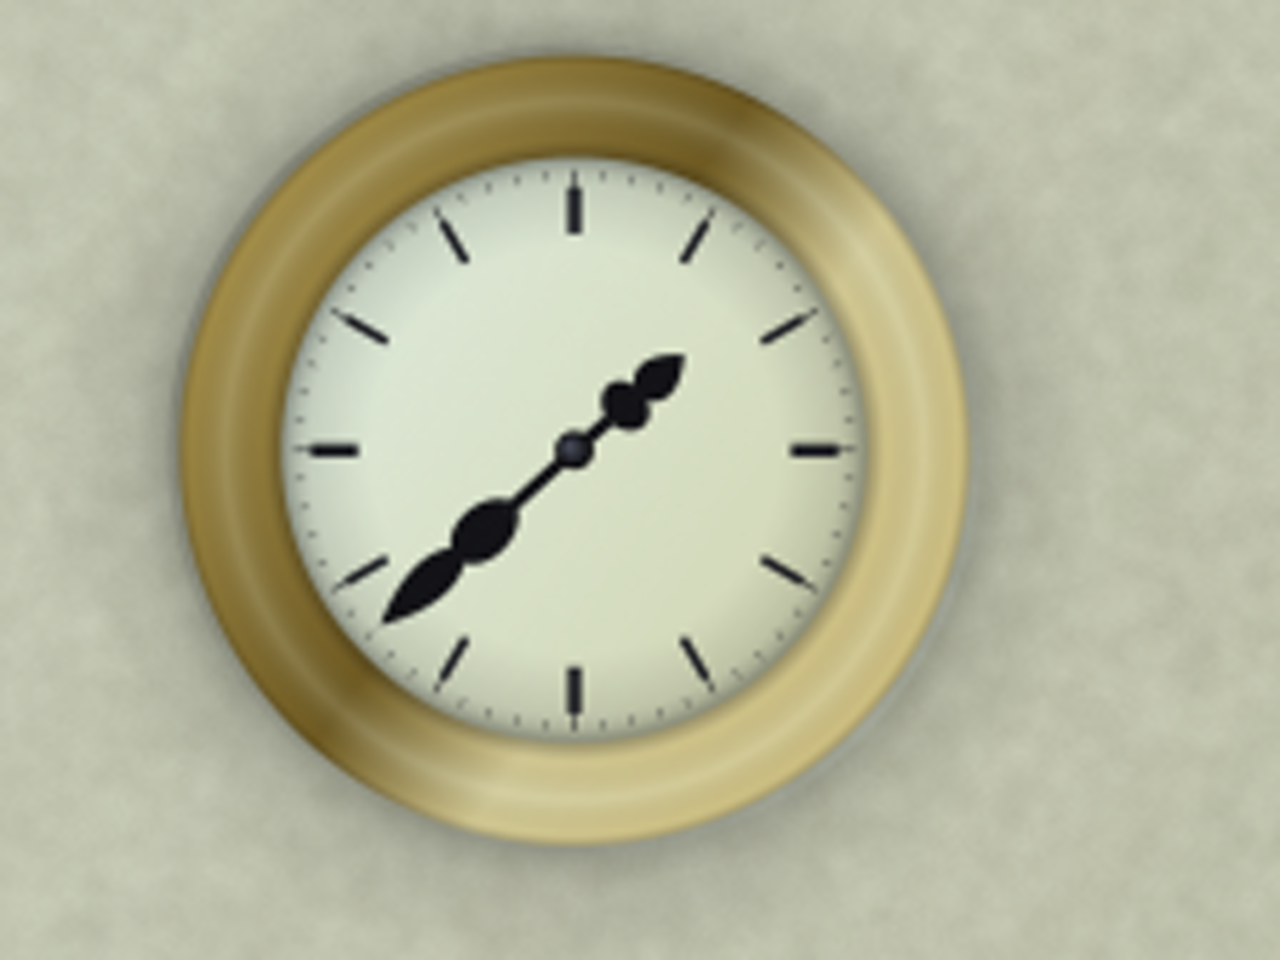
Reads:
1,38
